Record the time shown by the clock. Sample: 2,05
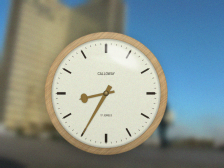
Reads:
8,35
